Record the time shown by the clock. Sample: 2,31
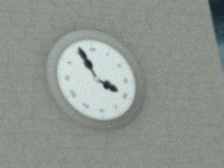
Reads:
3,56
